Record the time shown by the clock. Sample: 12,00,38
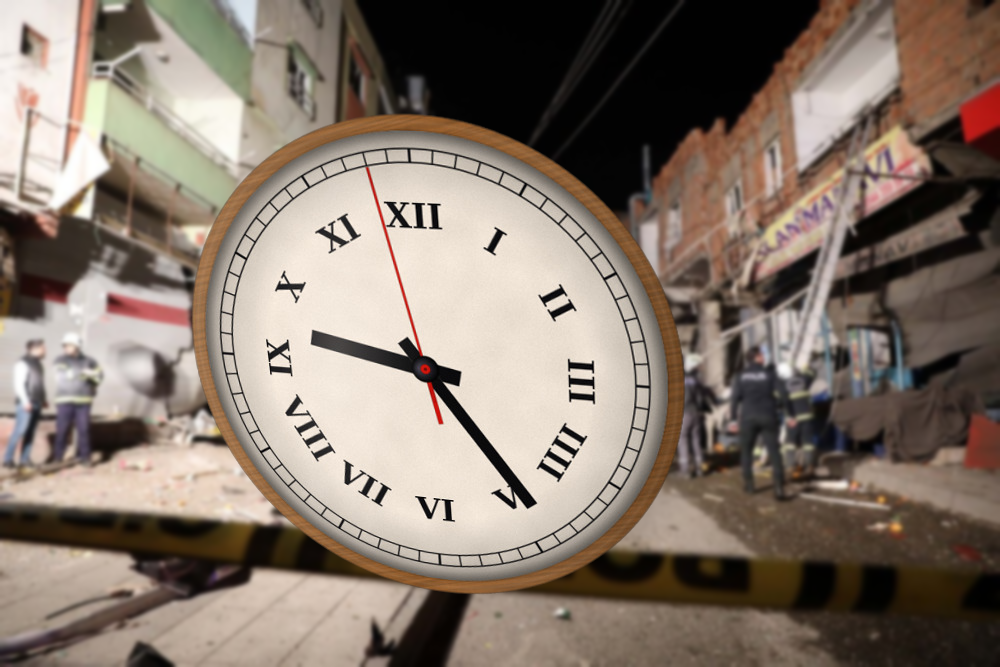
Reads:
9,23,58
